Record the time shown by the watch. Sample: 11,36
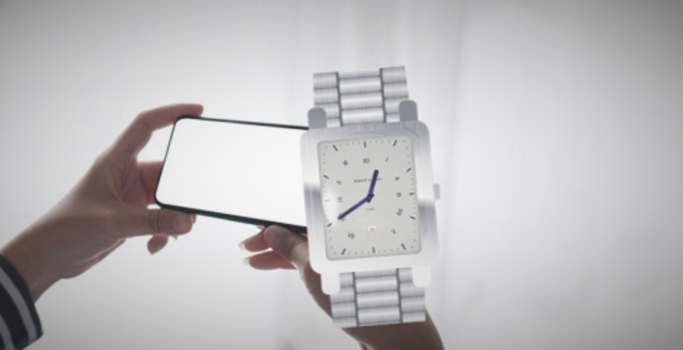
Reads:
12,40
